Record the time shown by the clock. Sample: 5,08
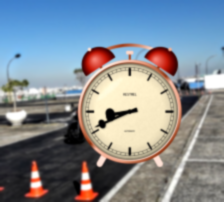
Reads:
8,41
